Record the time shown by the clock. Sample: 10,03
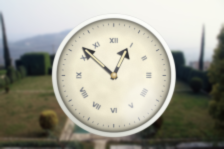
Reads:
12,52
